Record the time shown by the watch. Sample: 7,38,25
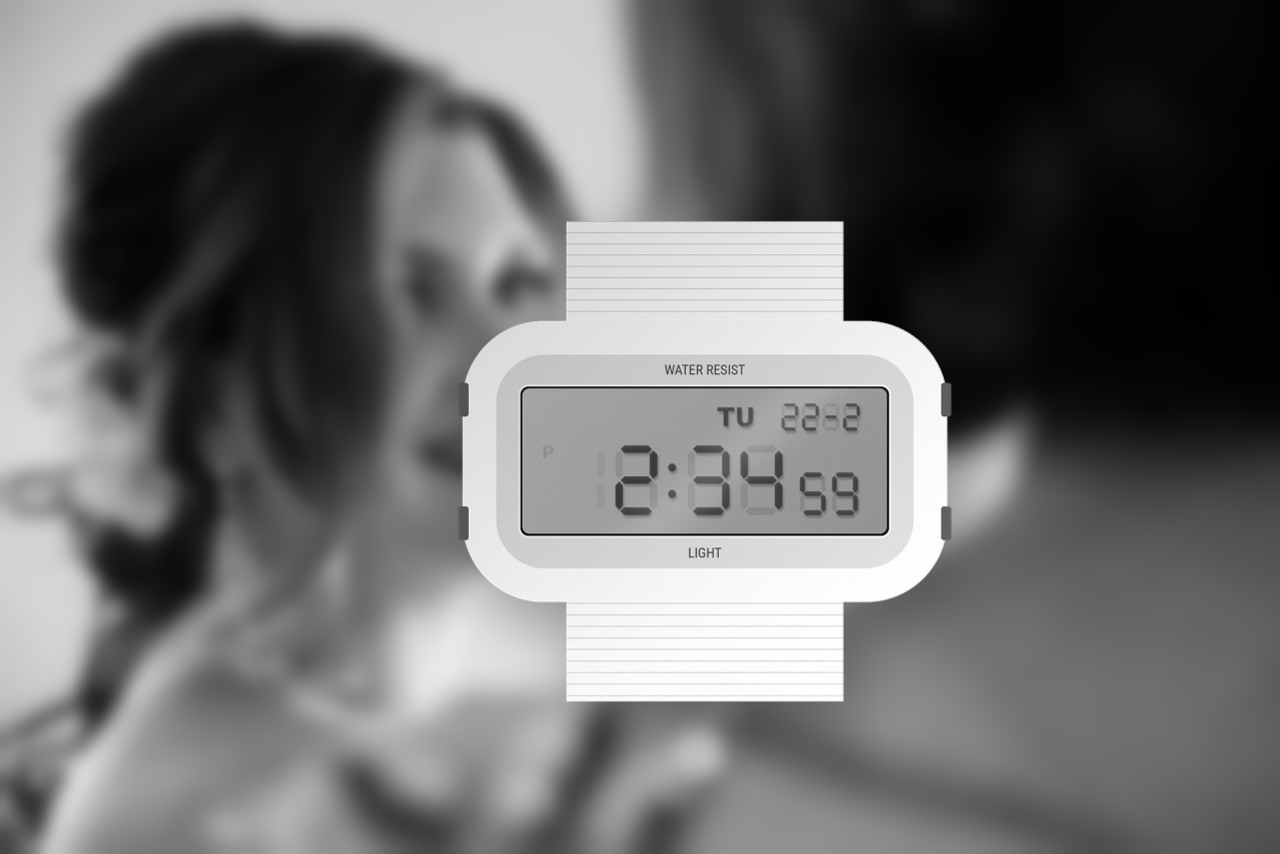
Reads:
2,34,59
